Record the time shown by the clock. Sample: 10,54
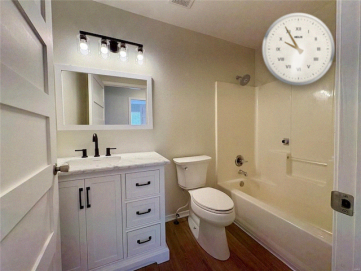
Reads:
9,55
